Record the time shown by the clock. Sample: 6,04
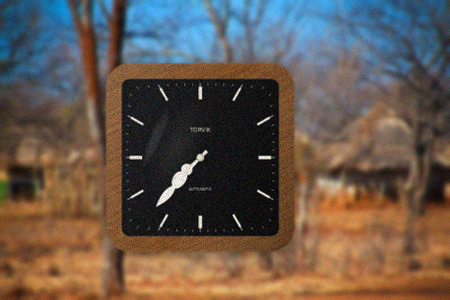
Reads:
7,37
